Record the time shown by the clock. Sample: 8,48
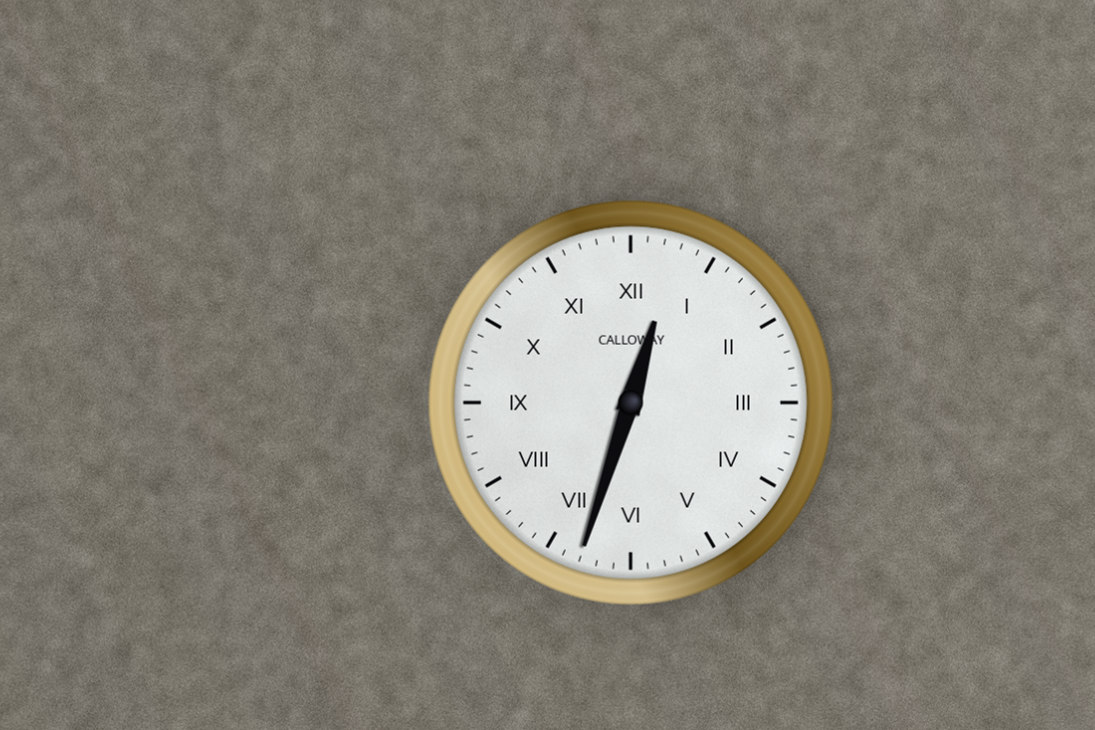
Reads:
12,33
